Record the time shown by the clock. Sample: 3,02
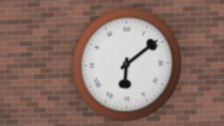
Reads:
6,09
